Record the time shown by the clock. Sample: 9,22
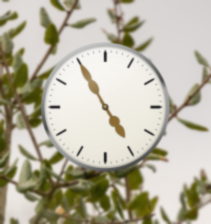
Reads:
4,55
